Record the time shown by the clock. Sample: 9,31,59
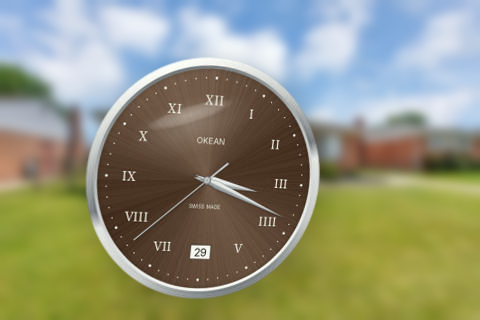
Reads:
3,18,38
